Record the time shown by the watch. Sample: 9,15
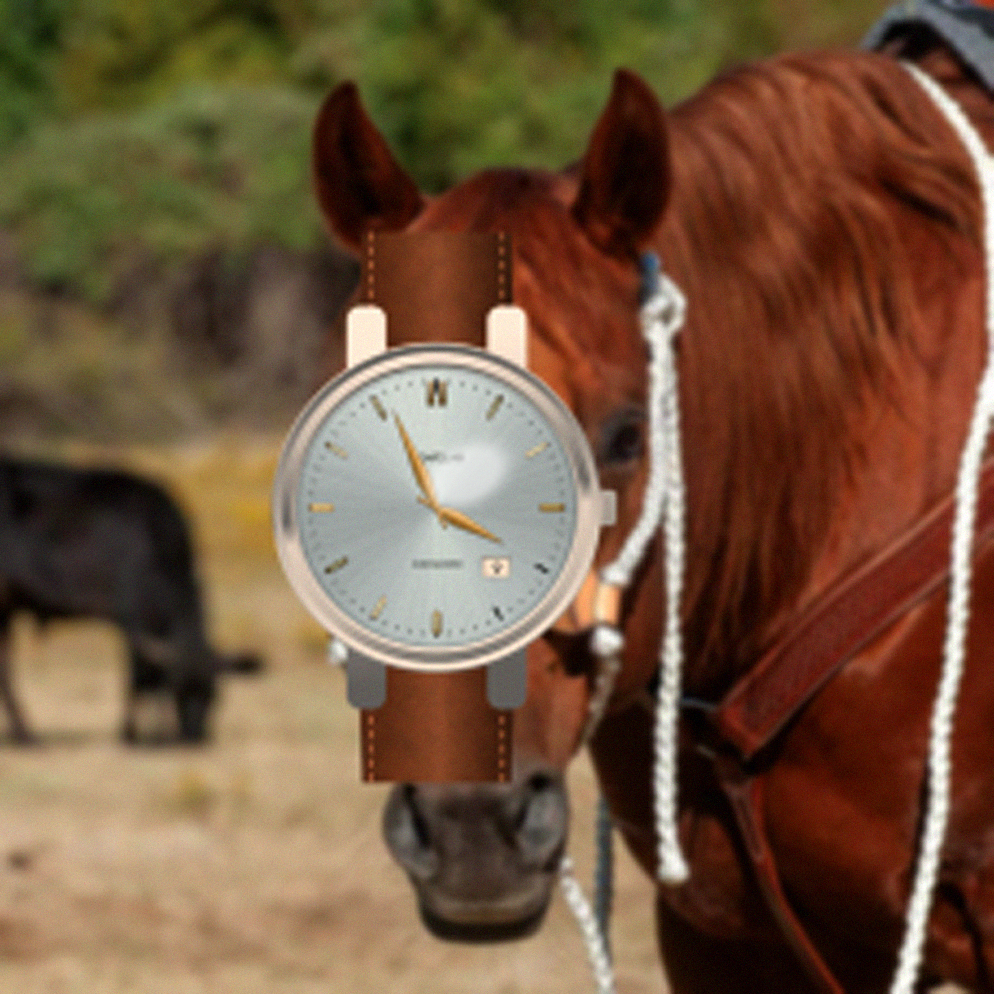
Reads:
3,56
